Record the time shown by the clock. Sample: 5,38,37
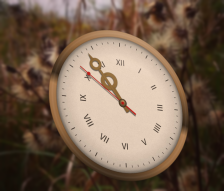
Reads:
10,53,51
